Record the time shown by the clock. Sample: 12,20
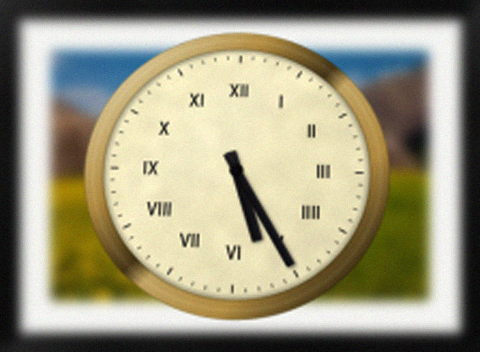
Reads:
5,25
